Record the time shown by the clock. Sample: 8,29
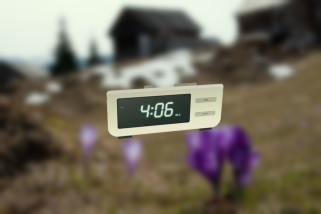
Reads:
4,06
